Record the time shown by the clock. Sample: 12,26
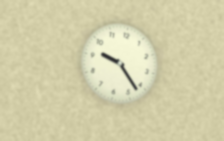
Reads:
9,22
